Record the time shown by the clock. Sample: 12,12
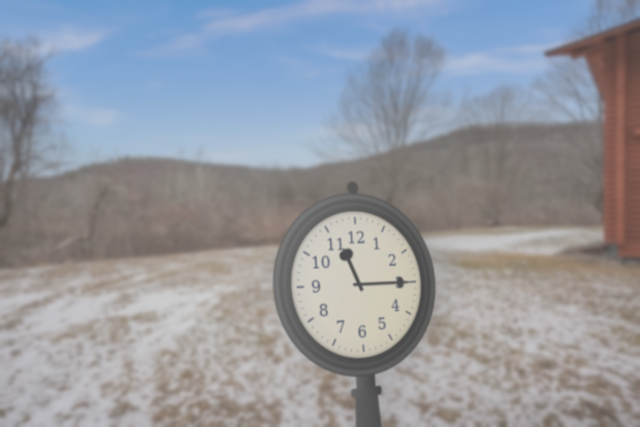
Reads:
11,15
